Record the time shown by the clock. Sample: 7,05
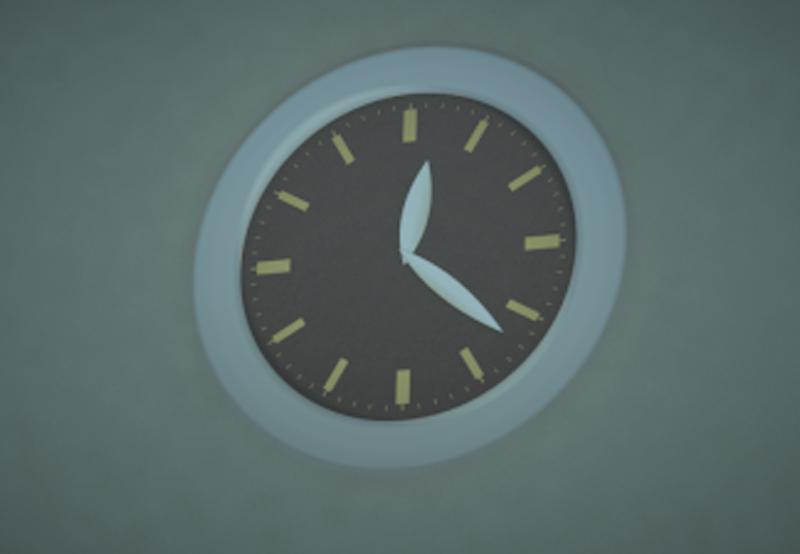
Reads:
12,22
